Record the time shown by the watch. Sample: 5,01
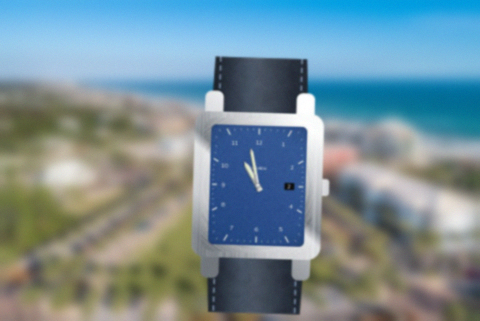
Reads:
10,58
